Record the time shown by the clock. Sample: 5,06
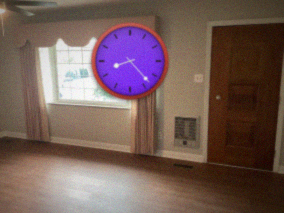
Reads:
8,23
